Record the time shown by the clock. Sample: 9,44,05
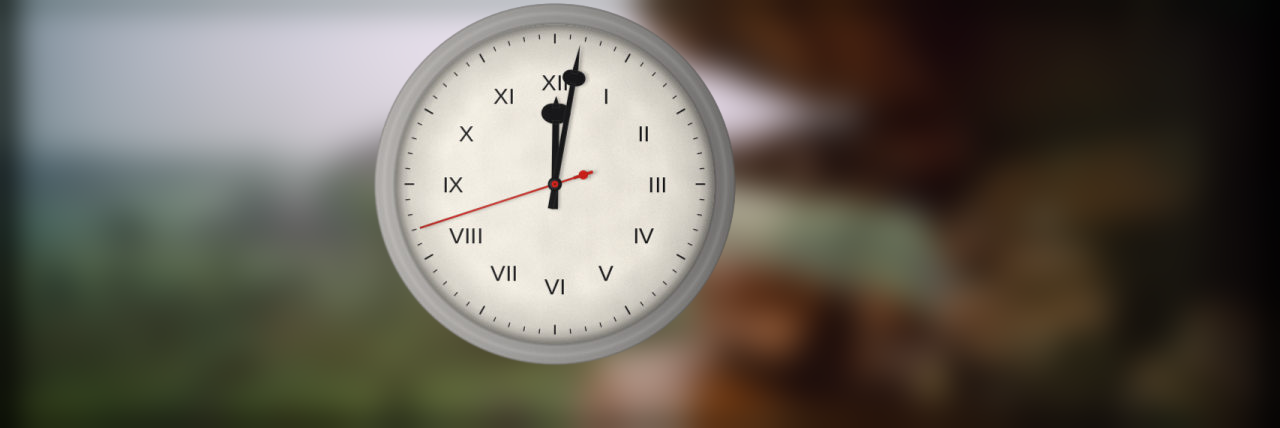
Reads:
12,01,42
